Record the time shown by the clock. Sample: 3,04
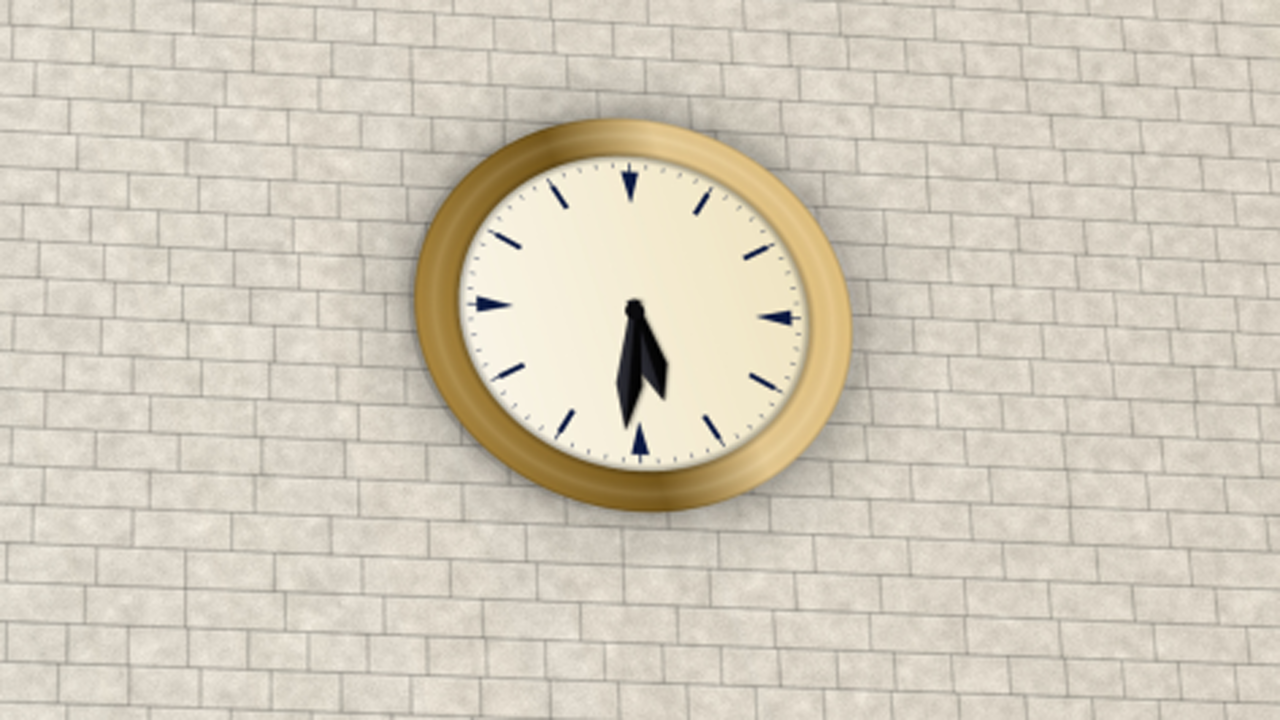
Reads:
5,31
